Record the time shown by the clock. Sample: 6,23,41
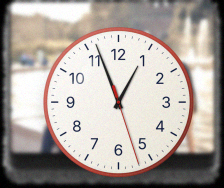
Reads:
12,56,27
